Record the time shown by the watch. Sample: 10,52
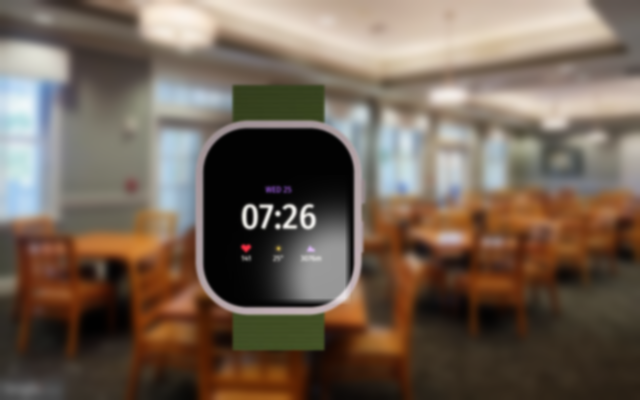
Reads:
7,26
